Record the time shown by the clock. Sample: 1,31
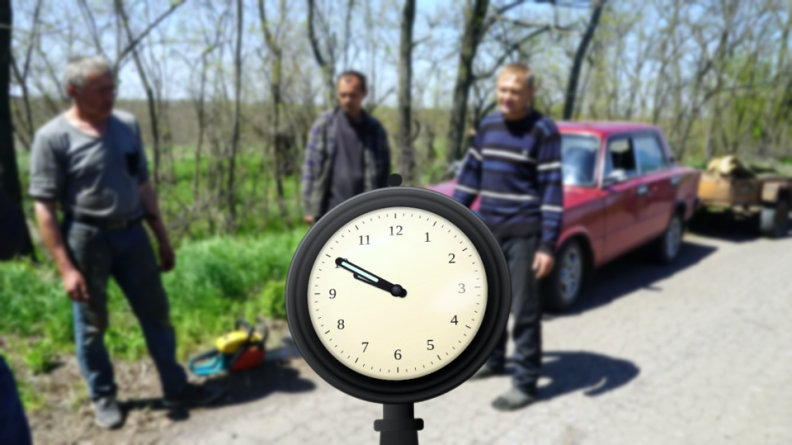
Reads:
9,50
